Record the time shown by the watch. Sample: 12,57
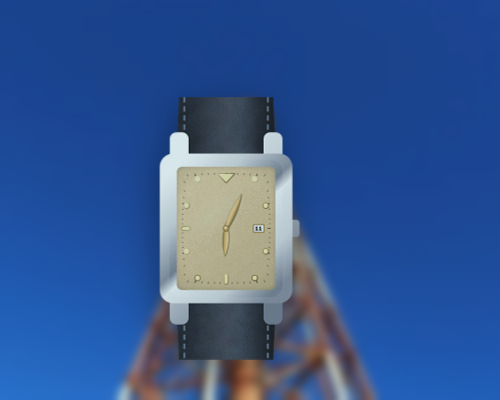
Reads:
6,04
